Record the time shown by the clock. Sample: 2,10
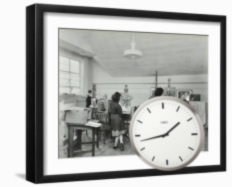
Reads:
1,43
